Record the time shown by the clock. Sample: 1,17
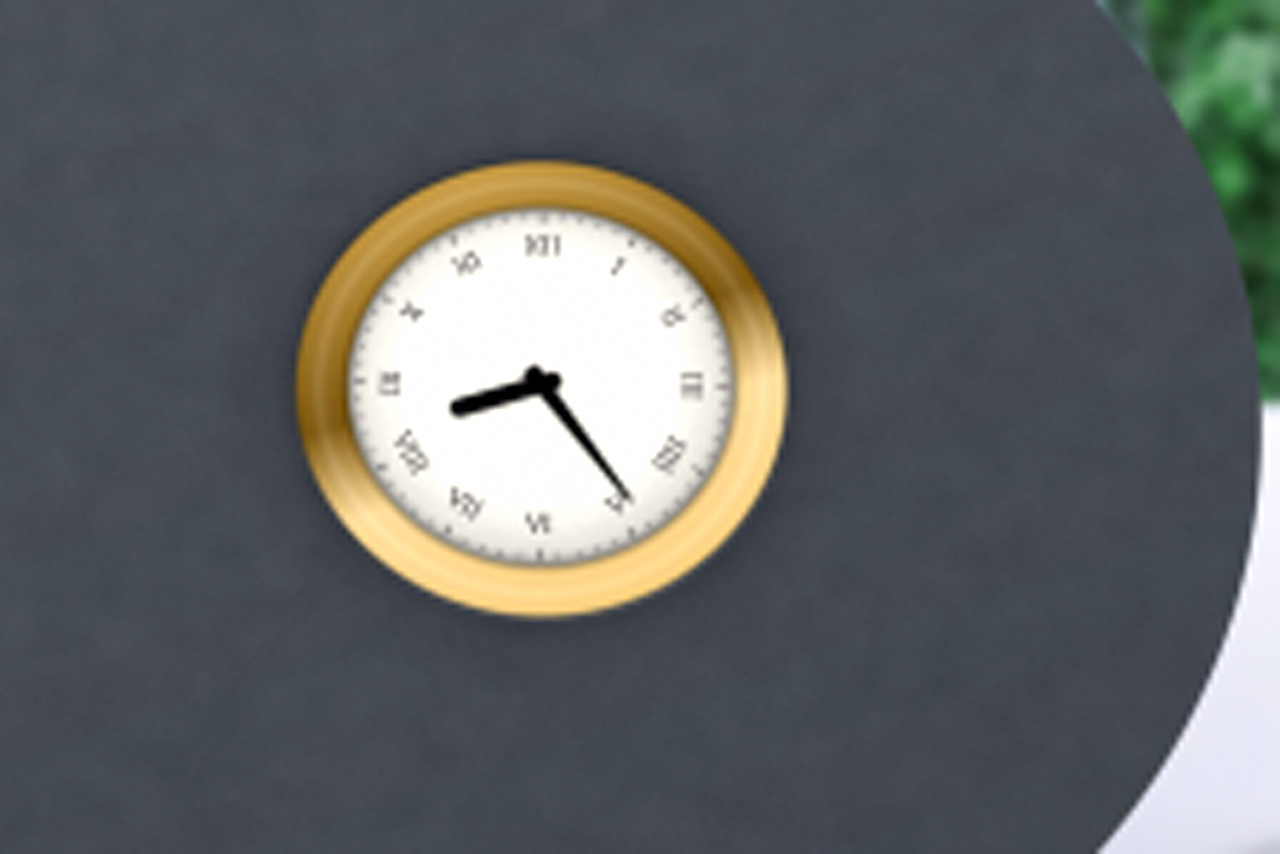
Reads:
8,24
